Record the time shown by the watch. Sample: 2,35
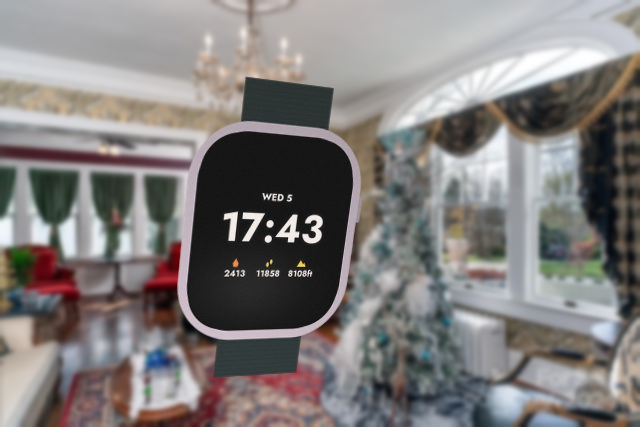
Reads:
17,43
